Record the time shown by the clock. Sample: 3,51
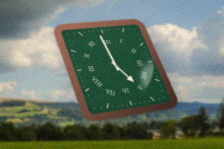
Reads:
4,59
